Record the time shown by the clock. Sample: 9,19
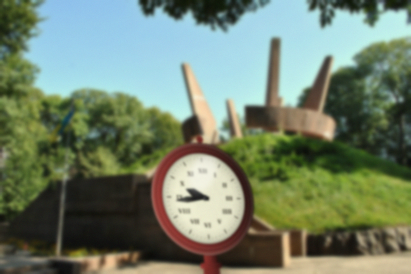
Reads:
9,44
